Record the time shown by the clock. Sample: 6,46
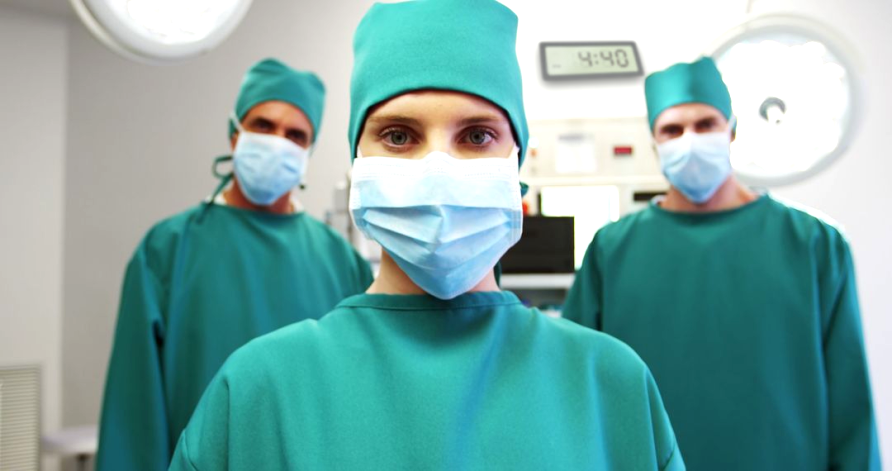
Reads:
4,40
